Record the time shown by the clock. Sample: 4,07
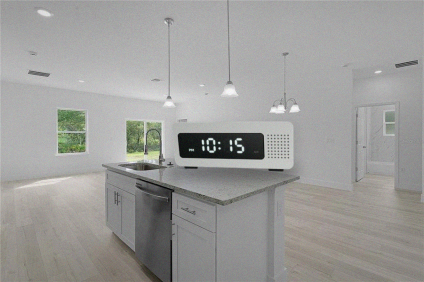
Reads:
10,15
